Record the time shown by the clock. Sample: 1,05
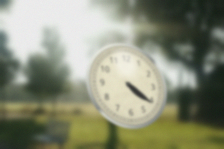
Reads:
4,21
